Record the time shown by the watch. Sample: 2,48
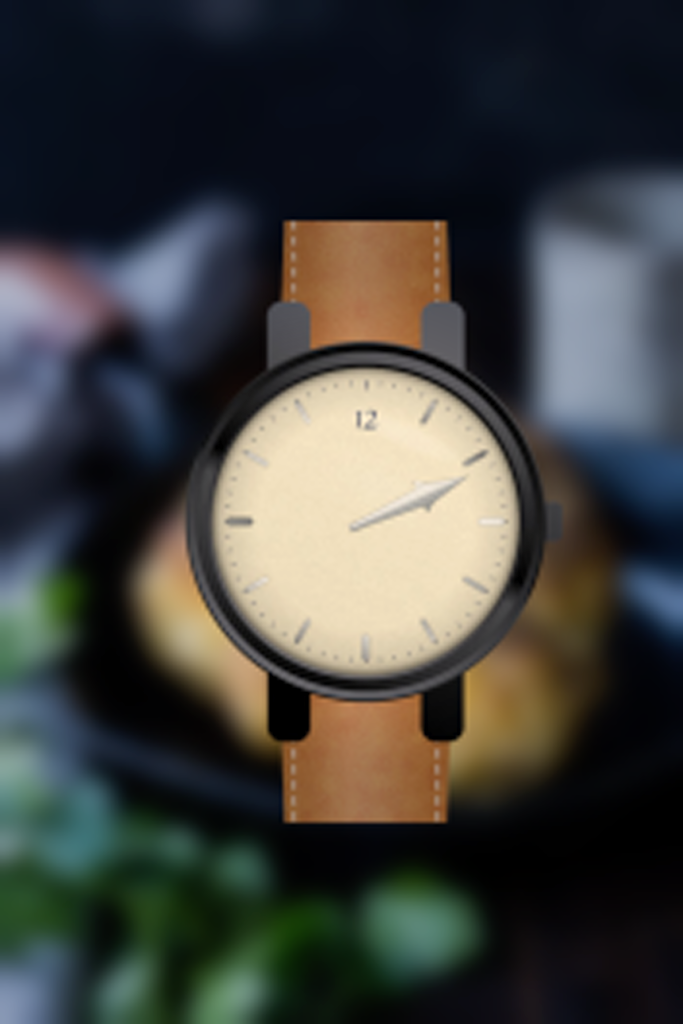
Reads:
2,11
